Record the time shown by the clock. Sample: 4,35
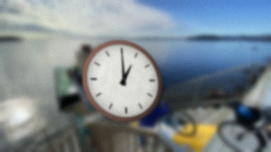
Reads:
1,00
